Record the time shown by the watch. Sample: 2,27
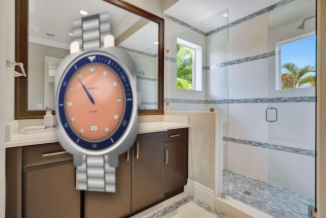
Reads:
10,54
